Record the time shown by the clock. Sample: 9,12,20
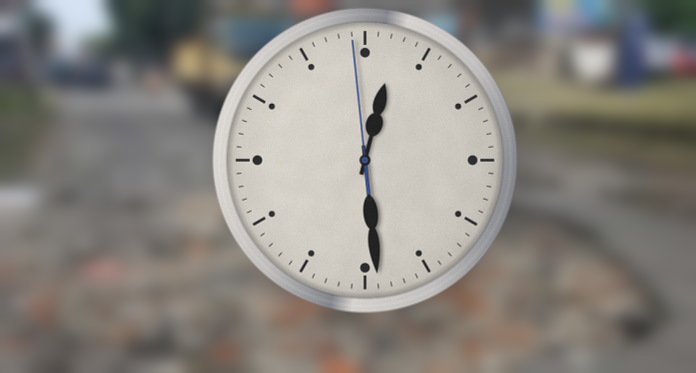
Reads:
12,28,59
